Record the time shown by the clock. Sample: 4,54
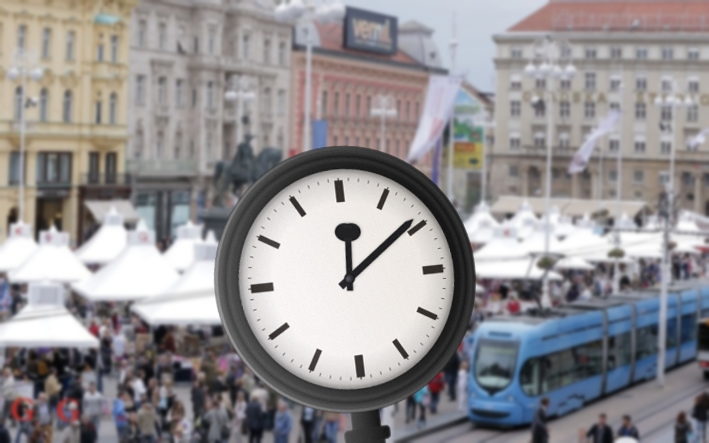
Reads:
12,09
